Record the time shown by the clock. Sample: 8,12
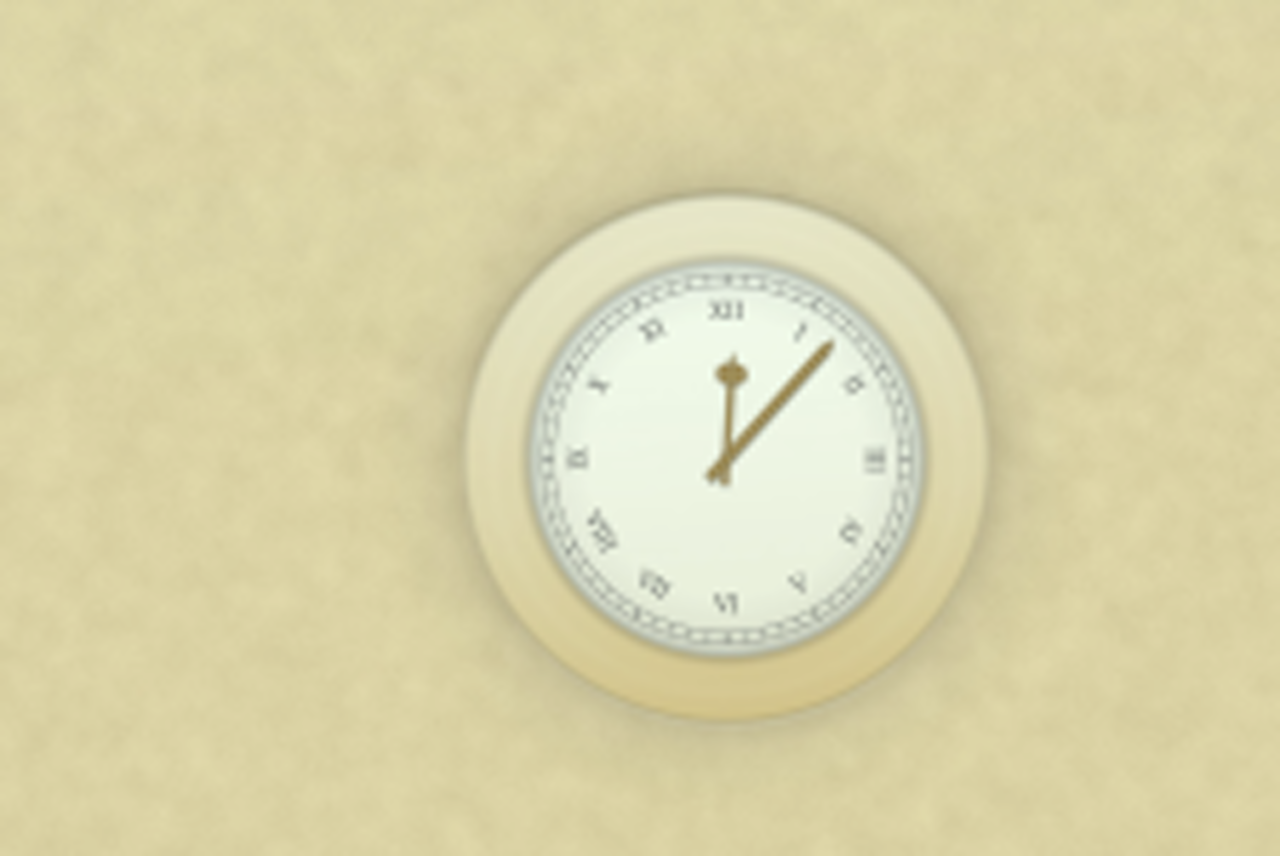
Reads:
12,07
